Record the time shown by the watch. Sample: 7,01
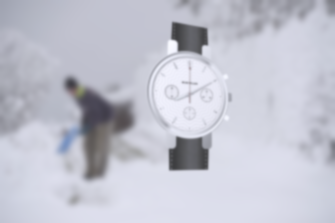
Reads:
8,10
